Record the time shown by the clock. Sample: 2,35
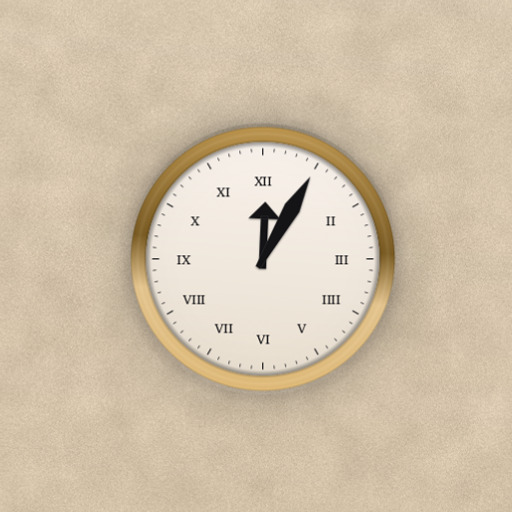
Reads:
12,05
